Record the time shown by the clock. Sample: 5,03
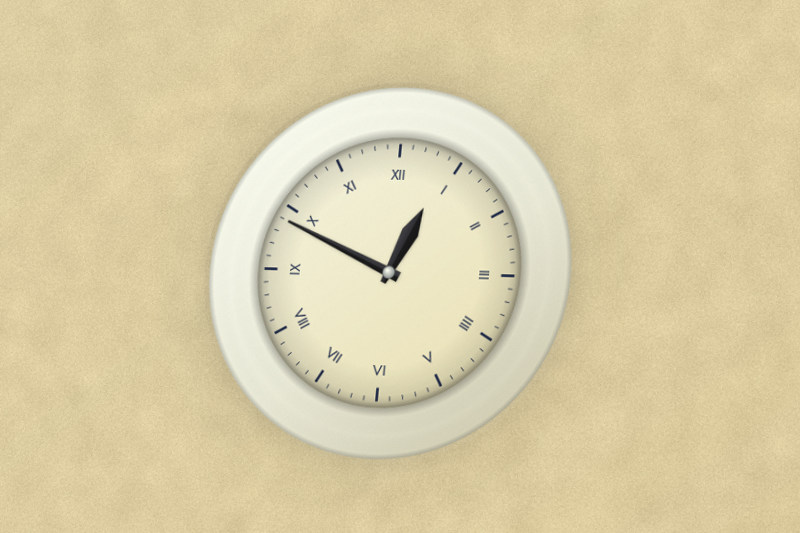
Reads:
12,49
